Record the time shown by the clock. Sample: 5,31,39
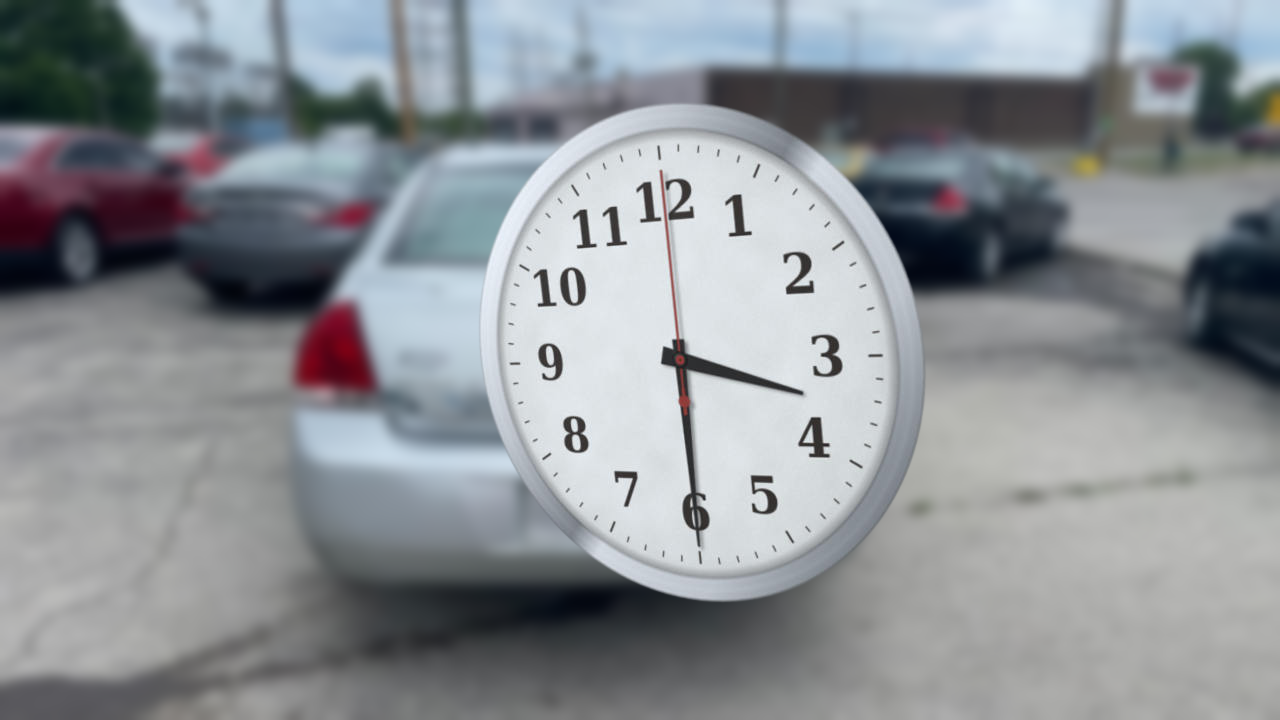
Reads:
3,30,00
